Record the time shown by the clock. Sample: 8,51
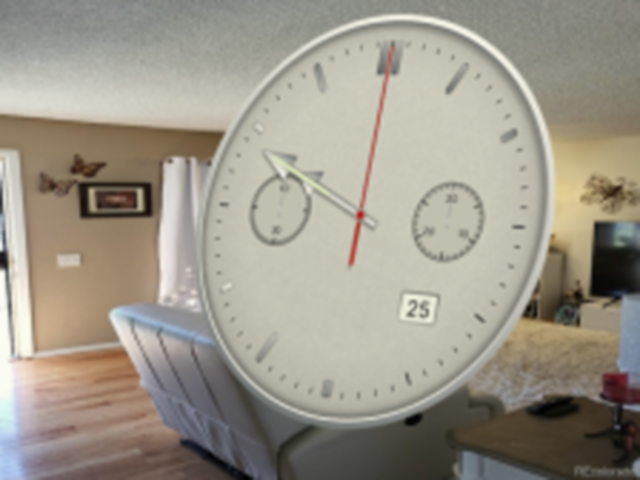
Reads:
9,49
